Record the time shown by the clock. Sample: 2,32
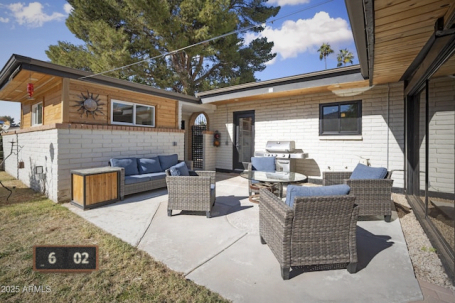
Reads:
6,02
